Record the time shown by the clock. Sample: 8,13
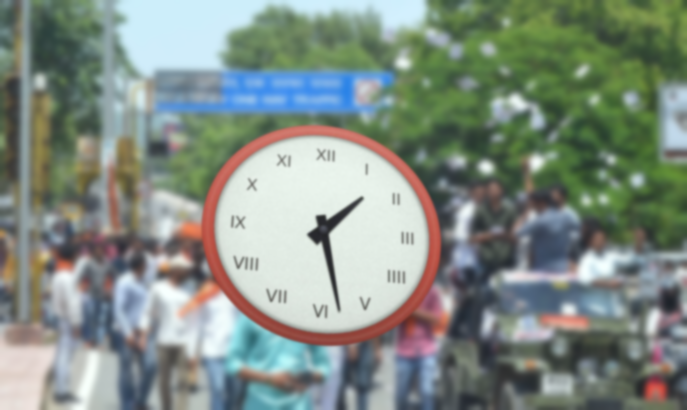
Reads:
1,28
